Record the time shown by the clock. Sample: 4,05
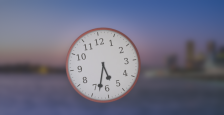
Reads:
5,33
